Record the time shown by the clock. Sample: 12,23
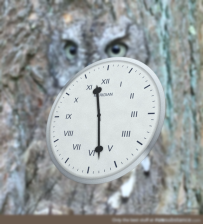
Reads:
11,28
